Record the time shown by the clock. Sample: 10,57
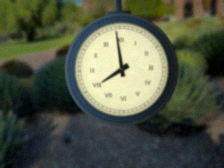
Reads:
7,59
